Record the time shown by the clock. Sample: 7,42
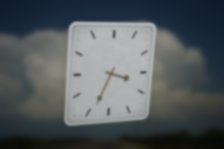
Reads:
3,34
